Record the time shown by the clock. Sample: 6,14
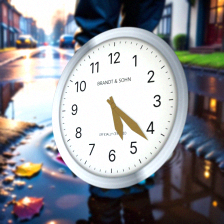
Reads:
5,22
